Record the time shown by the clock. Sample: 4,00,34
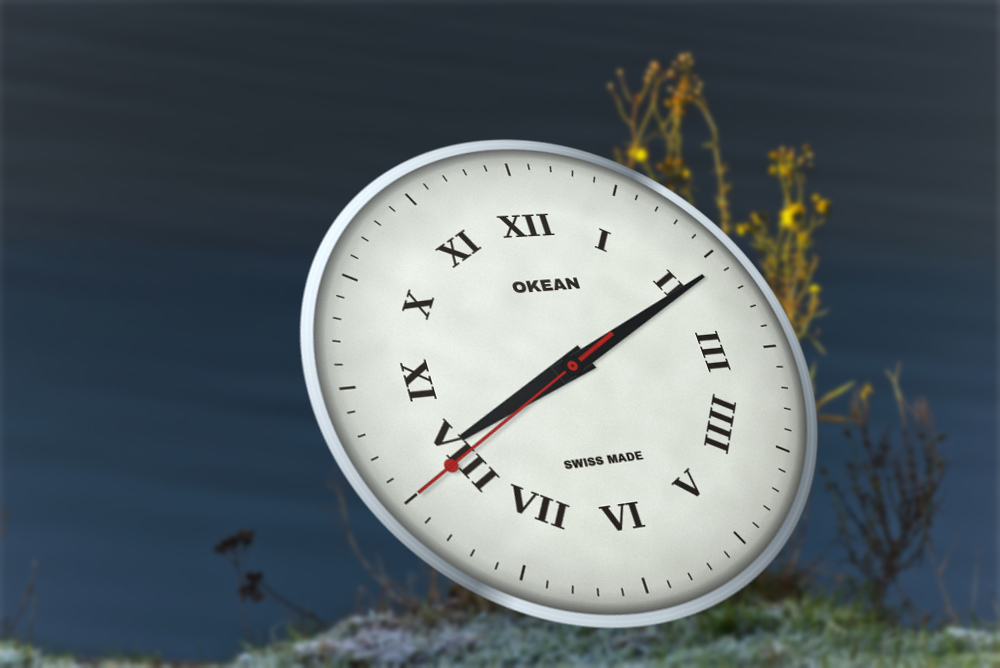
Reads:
8,10,40
